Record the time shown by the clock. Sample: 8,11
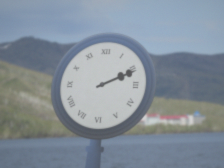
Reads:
2,11
